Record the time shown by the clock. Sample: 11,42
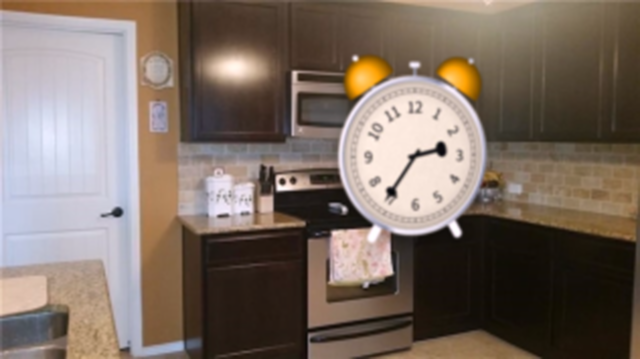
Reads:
2,36
